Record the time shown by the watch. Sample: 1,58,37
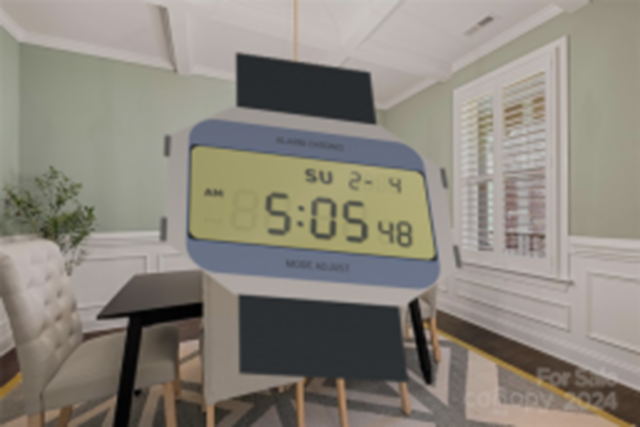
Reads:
5,05,48
